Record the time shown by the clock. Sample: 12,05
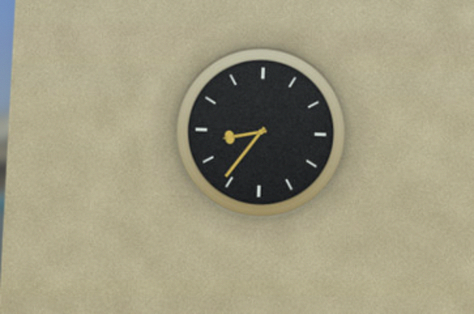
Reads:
8,36
